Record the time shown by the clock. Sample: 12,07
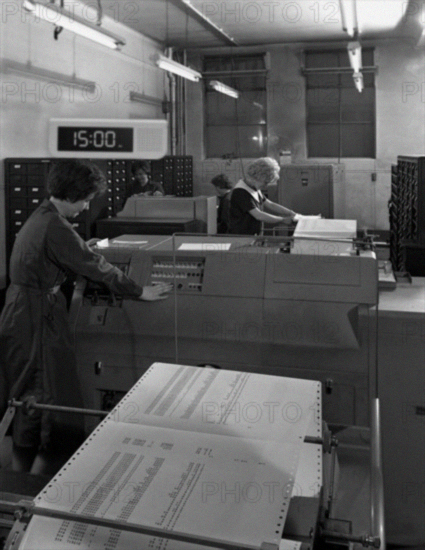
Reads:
15,00
